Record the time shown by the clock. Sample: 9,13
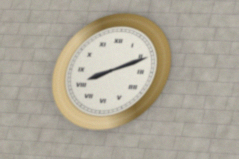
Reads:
8,11
